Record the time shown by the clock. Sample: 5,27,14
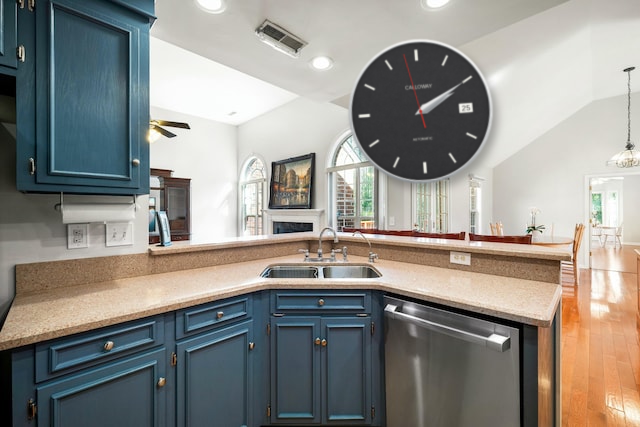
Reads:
2,09,58
